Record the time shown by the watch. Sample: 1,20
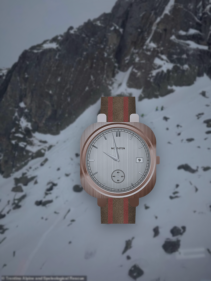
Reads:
9,58
